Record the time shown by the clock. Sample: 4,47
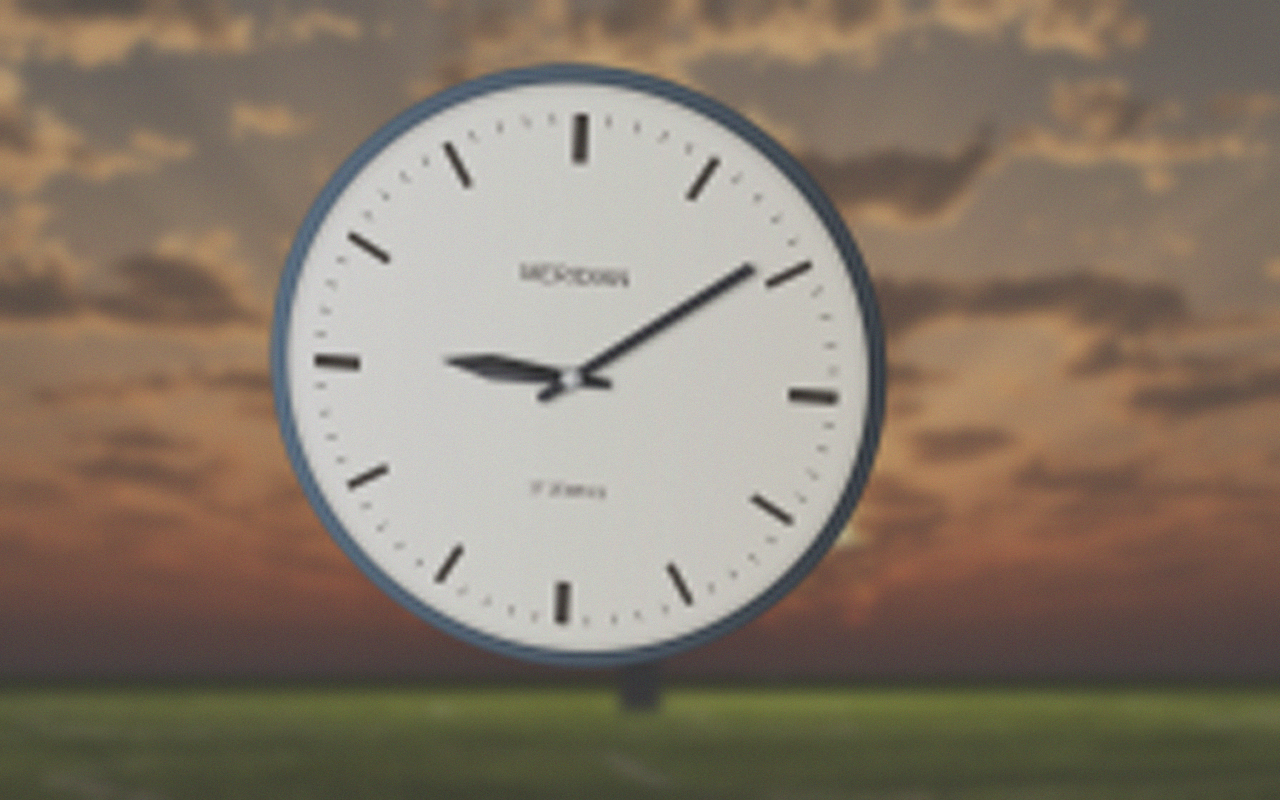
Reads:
9,09
